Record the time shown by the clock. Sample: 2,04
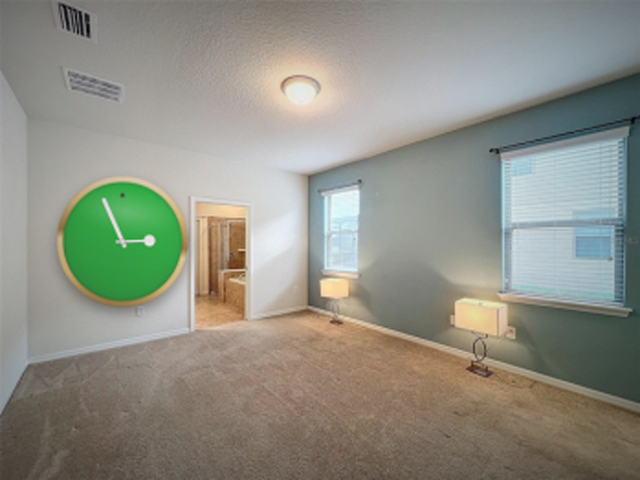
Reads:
2,56
